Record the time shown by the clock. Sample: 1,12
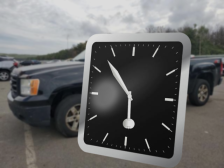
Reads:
5,53
